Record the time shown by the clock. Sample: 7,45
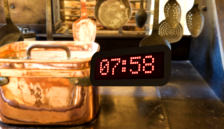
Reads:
7,58
